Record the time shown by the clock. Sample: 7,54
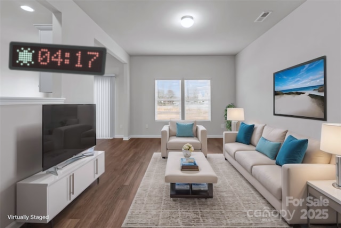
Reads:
4,17
